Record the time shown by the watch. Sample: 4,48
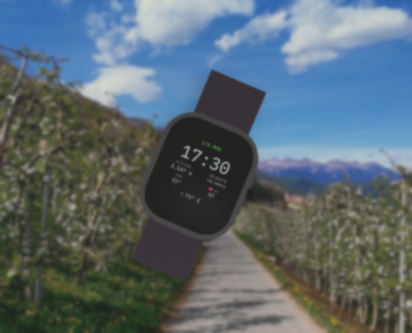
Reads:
17,30
